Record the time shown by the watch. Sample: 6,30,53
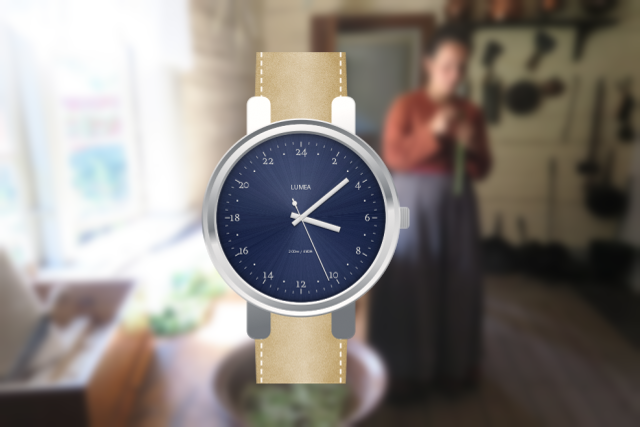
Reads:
7,08,26
